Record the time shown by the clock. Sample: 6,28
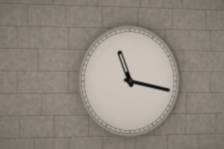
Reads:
11,17
